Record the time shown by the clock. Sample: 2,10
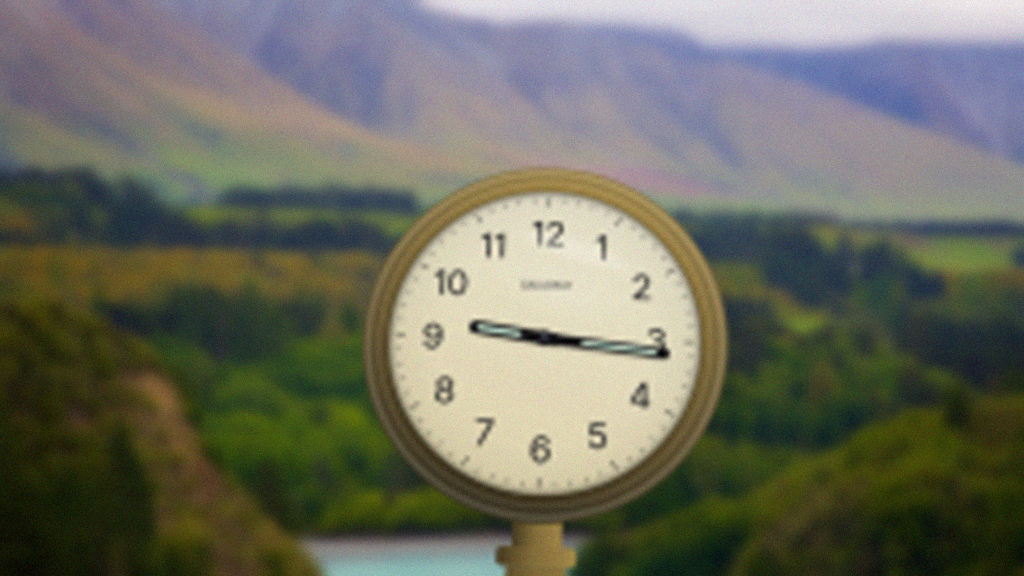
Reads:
9,16
